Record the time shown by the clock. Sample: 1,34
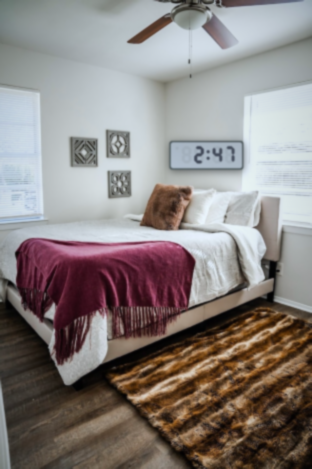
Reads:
2,47
